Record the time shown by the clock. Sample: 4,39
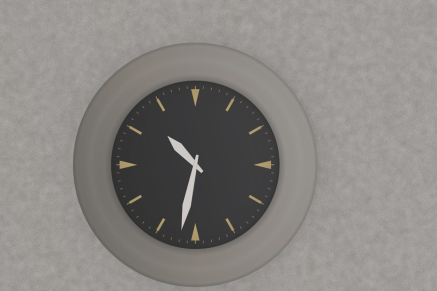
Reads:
10,32
